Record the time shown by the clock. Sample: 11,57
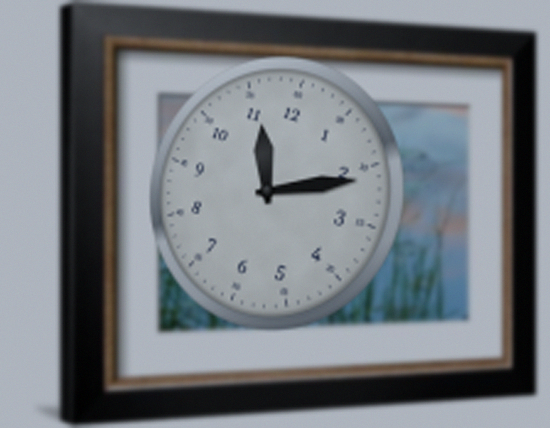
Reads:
11,11
